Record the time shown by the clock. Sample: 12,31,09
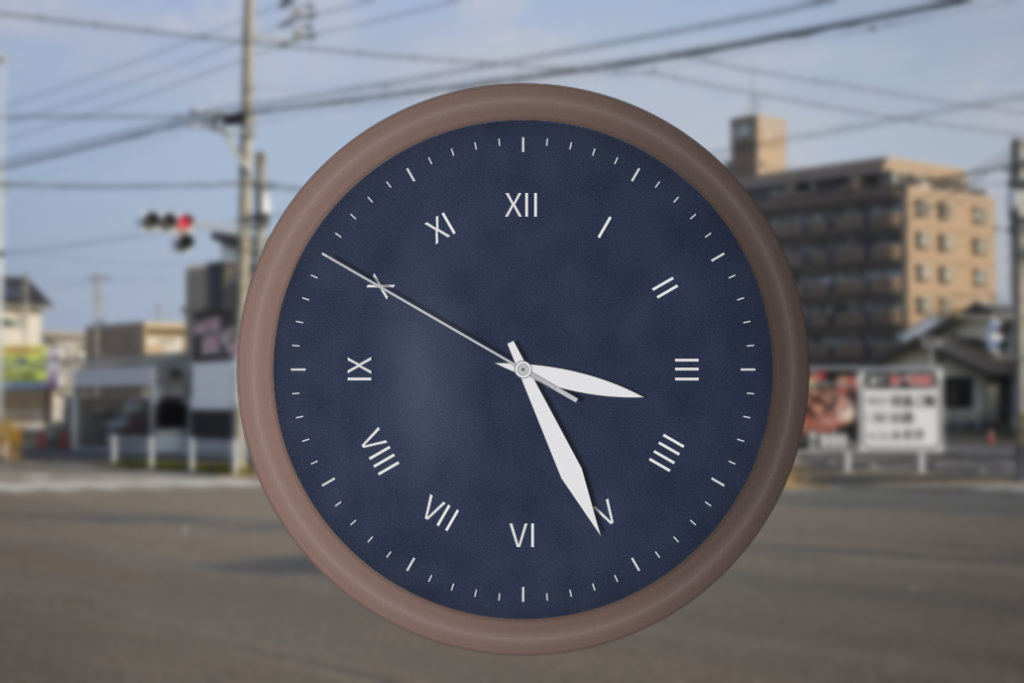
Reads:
3,25,50
